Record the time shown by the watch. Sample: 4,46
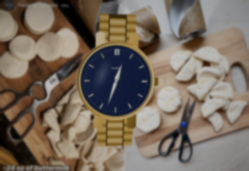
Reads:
12,33
